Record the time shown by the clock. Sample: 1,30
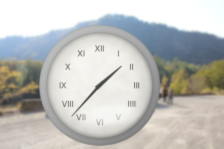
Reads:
1,37
